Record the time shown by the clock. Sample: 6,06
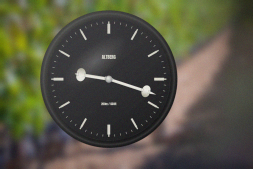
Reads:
9,18
